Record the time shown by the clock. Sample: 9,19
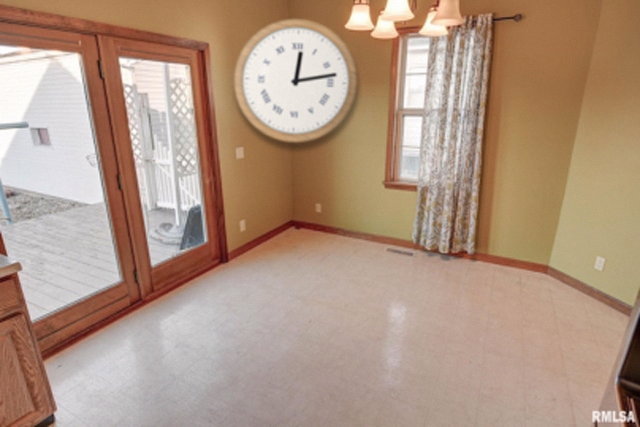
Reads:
12,13
